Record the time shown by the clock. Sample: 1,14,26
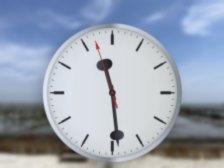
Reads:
11,28,57
